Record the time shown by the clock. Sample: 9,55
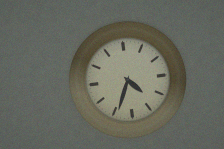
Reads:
4,34
